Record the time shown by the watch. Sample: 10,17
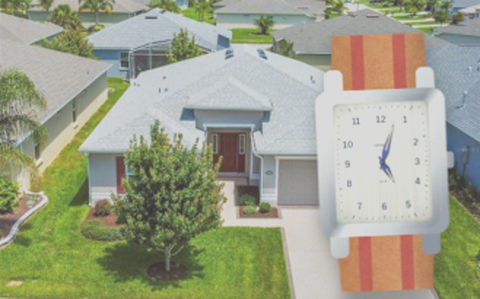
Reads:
5,03
